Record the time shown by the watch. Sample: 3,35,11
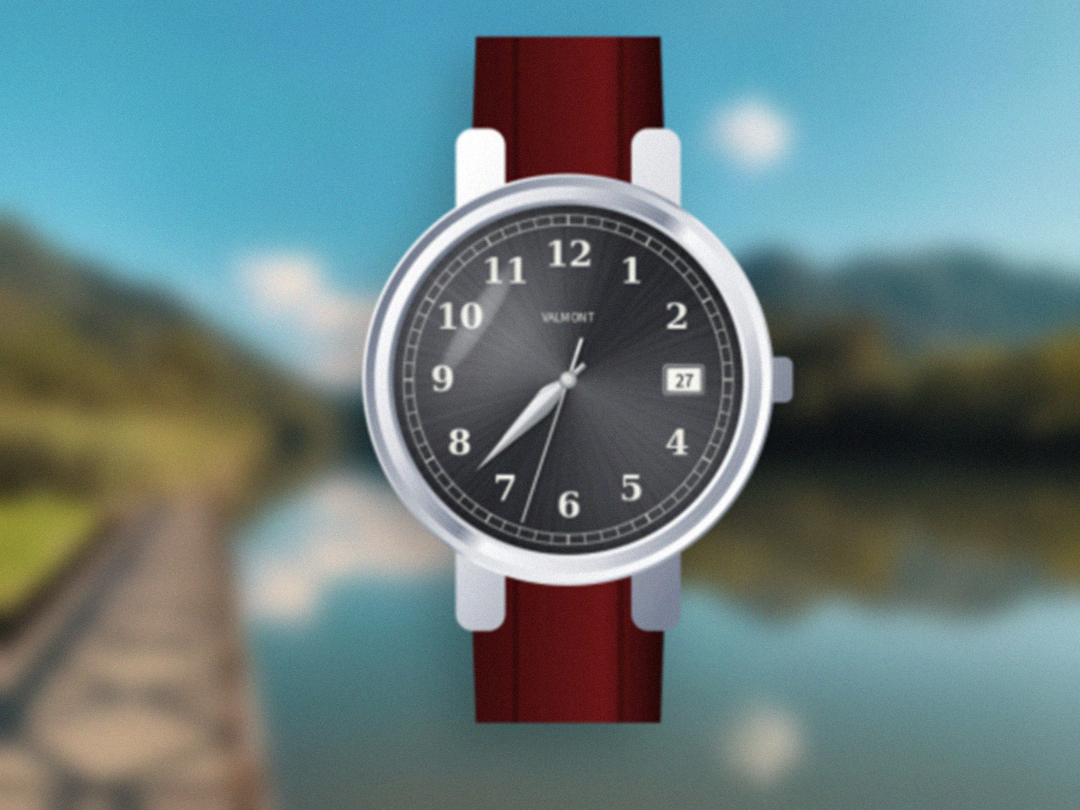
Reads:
7,37,33
